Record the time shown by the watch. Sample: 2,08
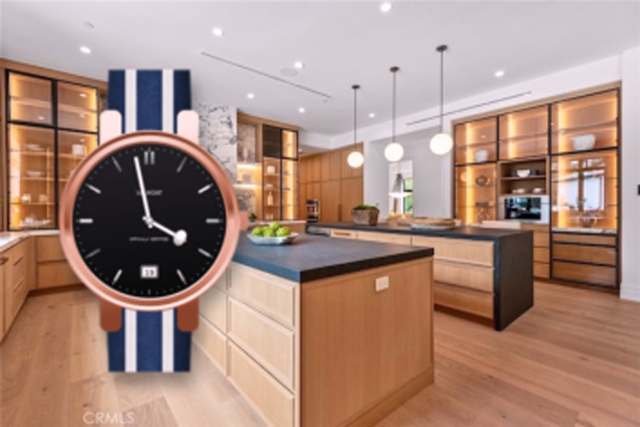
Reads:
3,58
